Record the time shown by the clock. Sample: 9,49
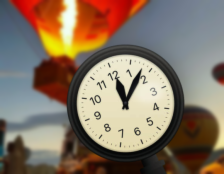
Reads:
12,08
